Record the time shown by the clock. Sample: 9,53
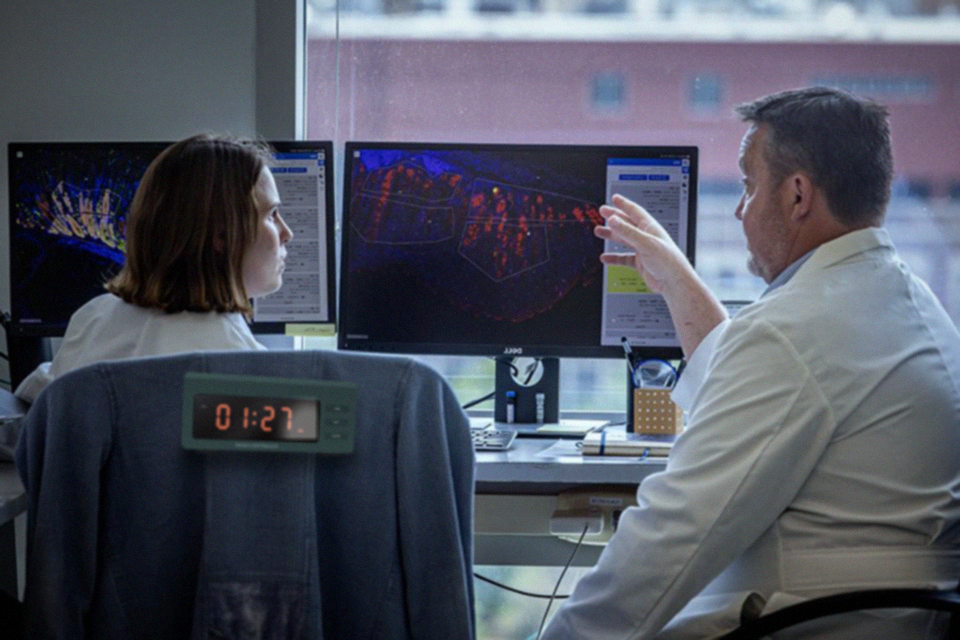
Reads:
1,27
